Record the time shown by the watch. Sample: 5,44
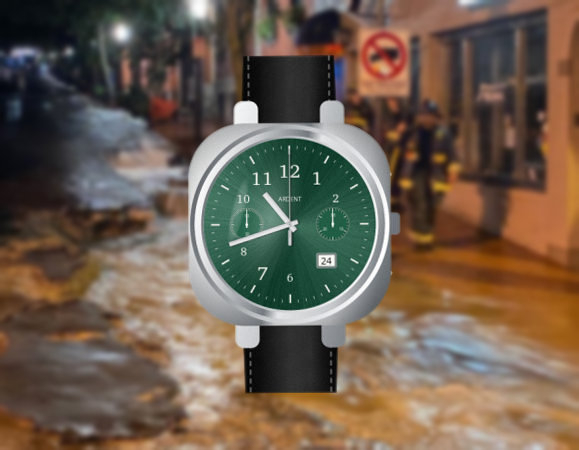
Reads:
10,42
